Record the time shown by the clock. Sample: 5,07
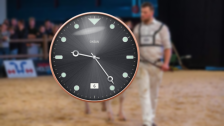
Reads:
9,24
